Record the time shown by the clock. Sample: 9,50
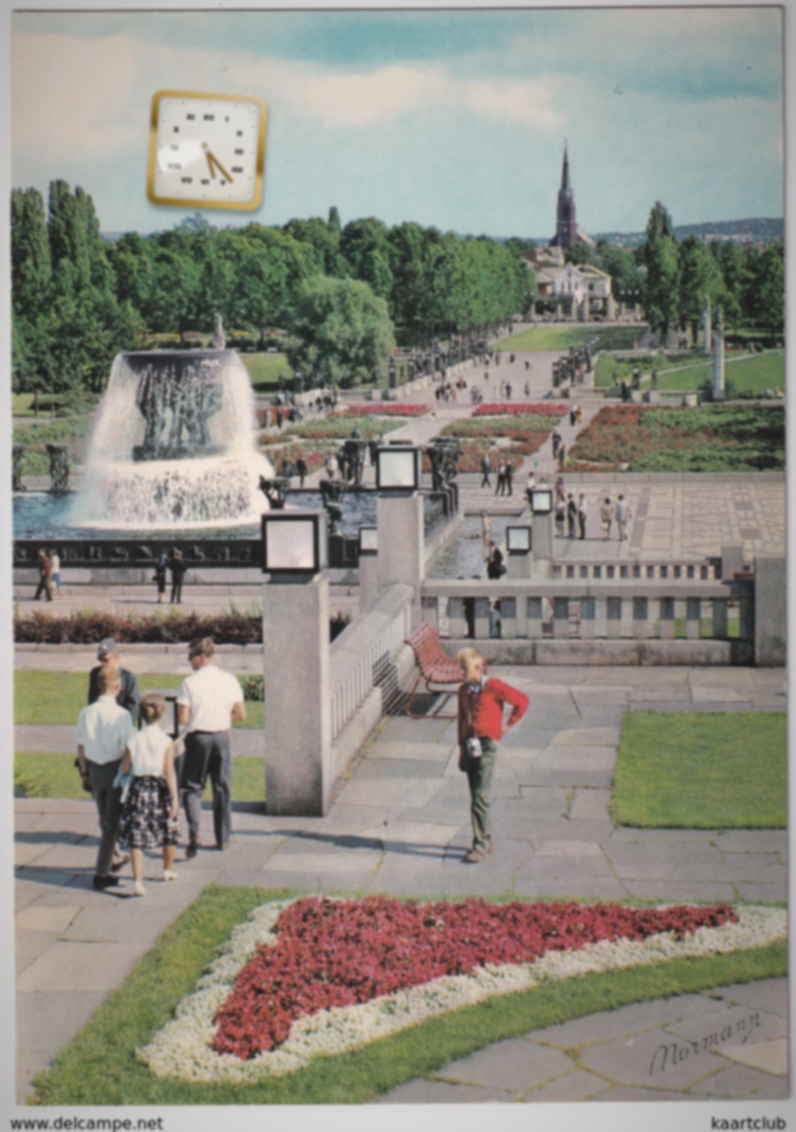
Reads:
5,23
